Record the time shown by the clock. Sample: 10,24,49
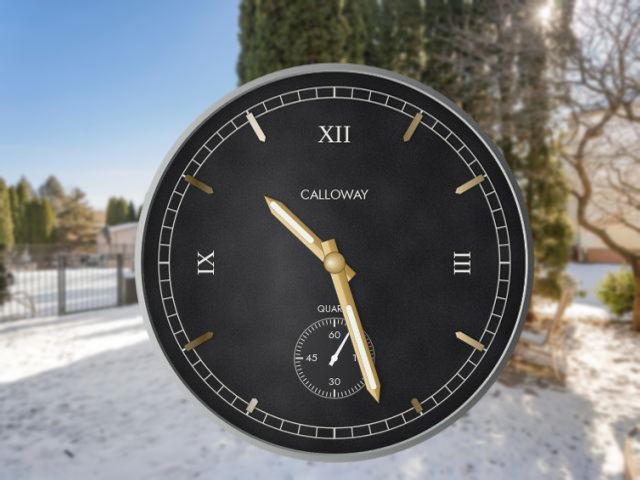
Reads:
10,27,05
